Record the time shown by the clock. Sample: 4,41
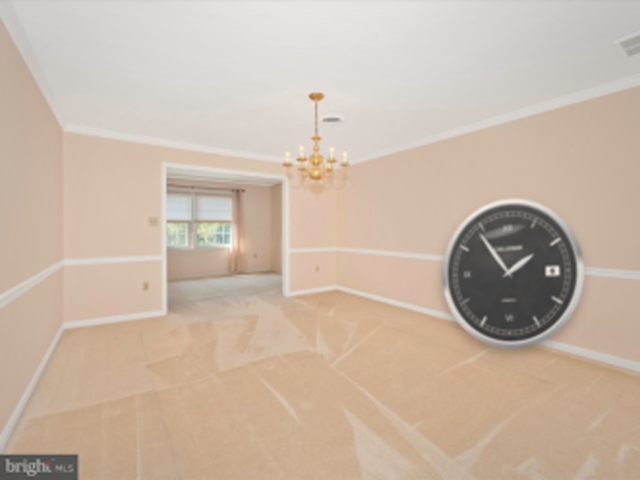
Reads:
1,54
